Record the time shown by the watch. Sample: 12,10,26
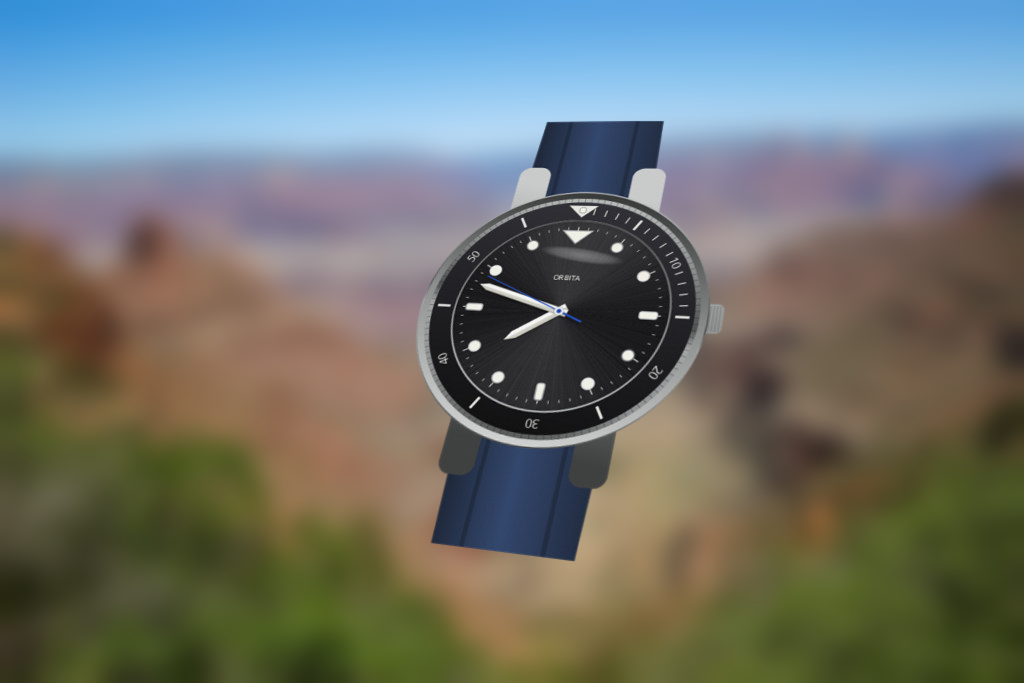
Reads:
7,47,49
